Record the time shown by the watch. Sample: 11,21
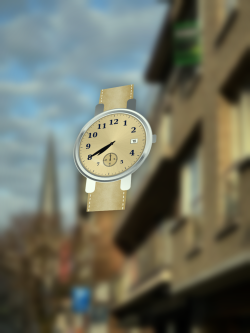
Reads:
7,40
